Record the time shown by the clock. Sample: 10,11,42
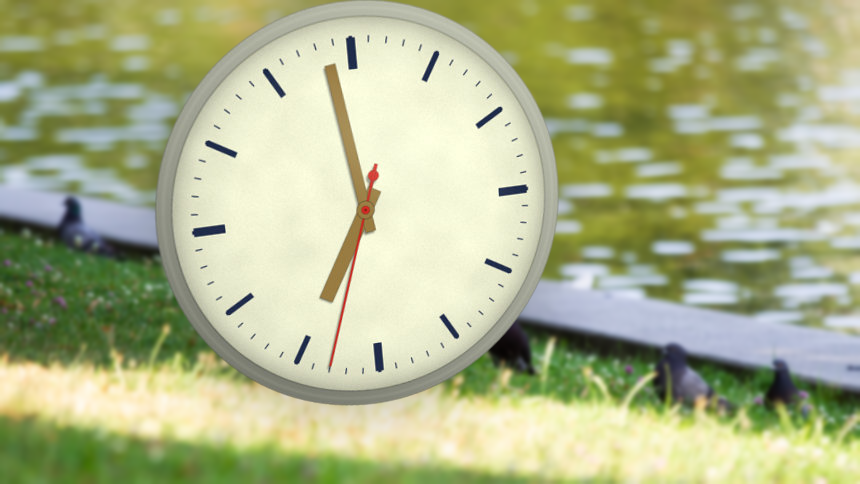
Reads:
6,58,33
